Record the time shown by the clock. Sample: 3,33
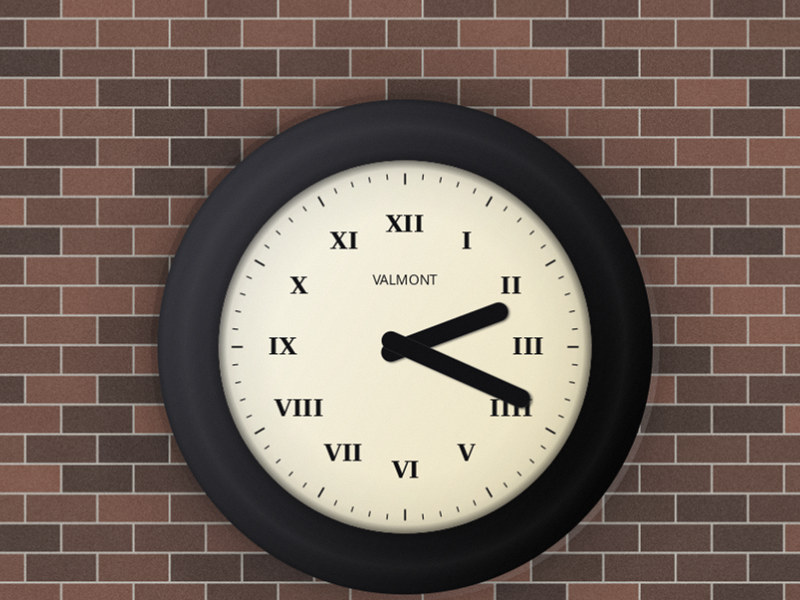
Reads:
2,19
